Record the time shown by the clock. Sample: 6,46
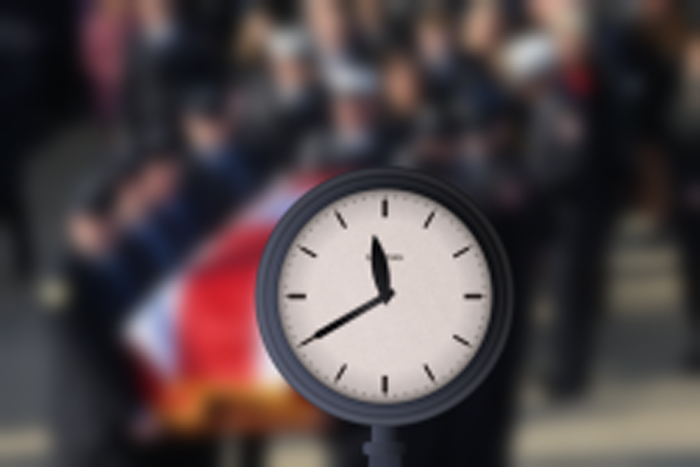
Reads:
11,40
